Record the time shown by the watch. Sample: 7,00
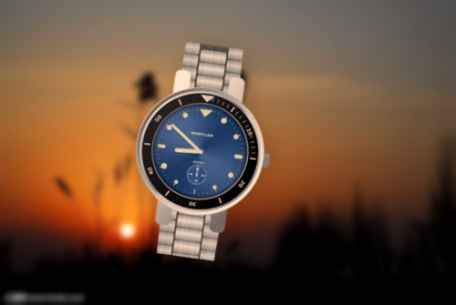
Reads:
8,51
